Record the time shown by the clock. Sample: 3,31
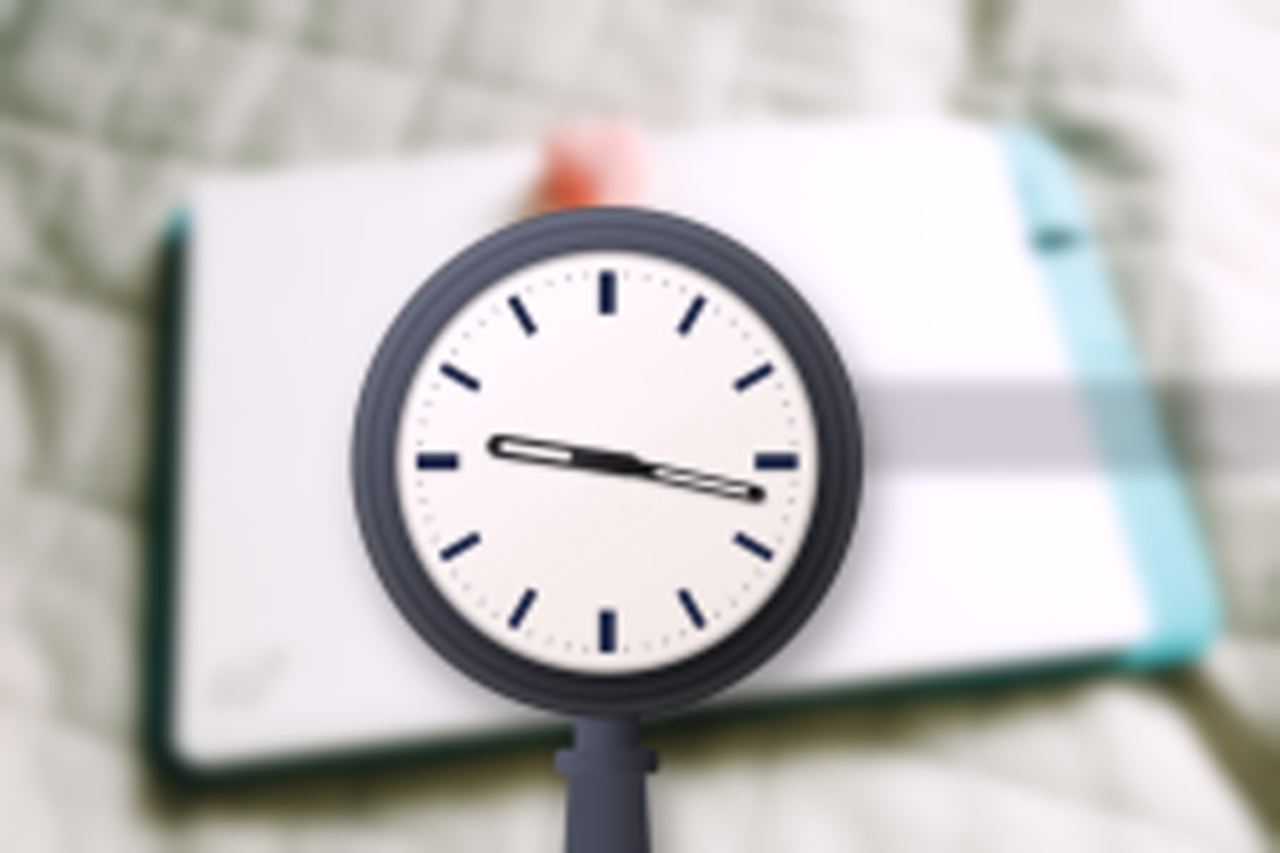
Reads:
9,17
